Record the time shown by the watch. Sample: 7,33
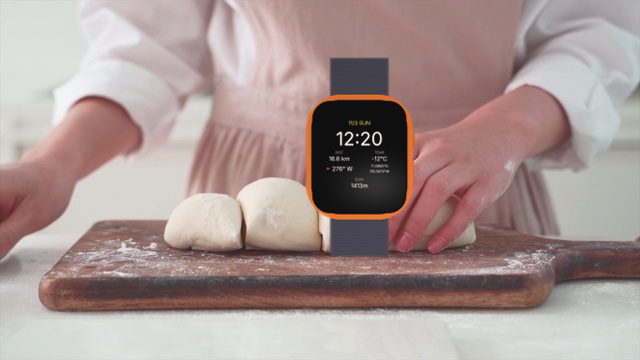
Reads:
12,20
